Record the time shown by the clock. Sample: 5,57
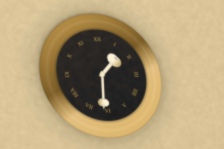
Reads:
1,31
